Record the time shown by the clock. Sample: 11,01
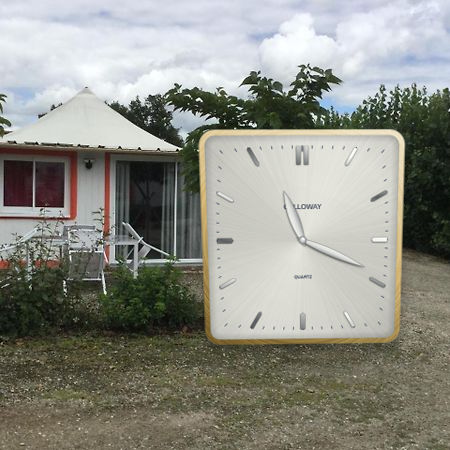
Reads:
11,19
